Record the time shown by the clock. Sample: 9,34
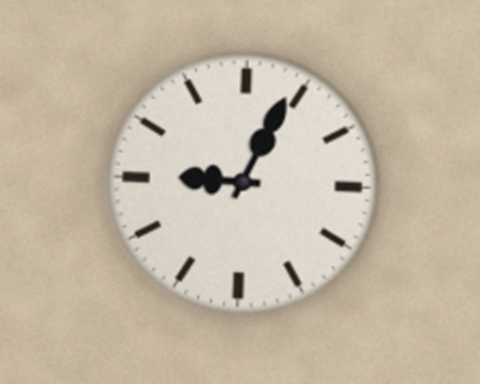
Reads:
9,04
